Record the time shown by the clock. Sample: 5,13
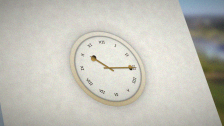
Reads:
10,15
